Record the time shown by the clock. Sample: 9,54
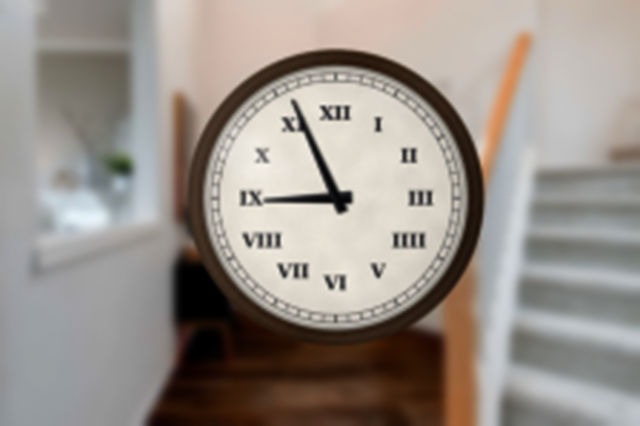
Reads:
8,56
